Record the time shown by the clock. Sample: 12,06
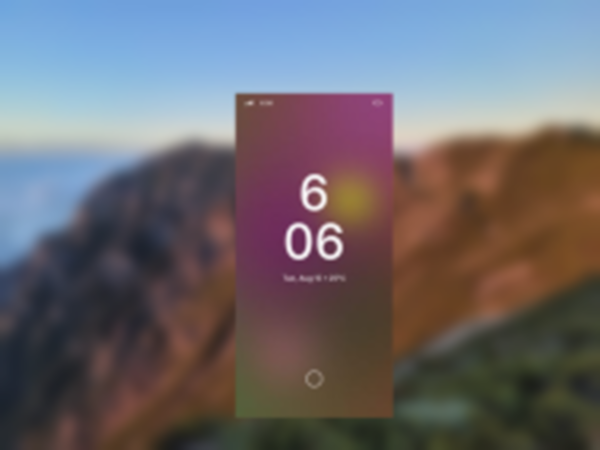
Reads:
6,06
